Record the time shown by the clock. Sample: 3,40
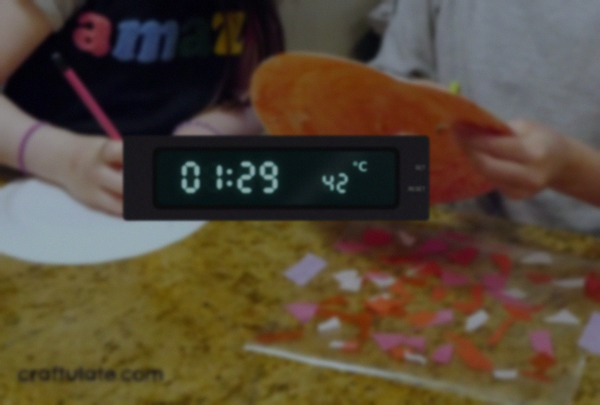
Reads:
1,29
